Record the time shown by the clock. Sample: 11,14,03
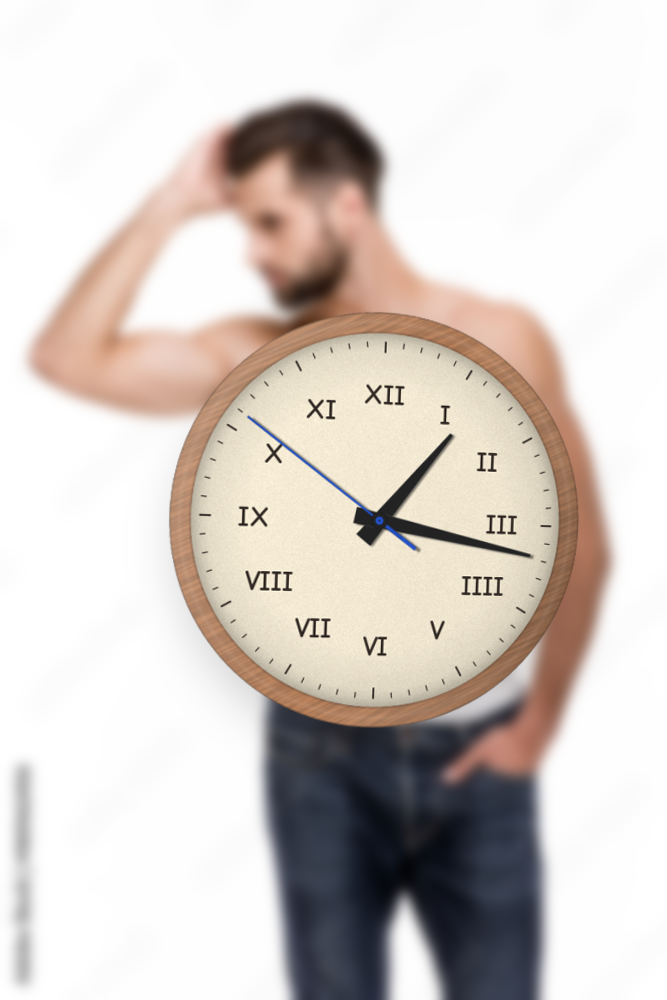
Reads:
1,16,51
